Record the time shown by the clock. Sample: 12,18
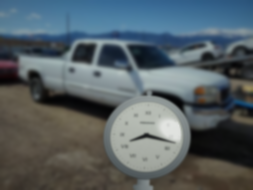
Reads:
8,17
